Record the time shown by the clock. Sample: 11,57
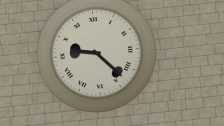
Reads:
9,23
